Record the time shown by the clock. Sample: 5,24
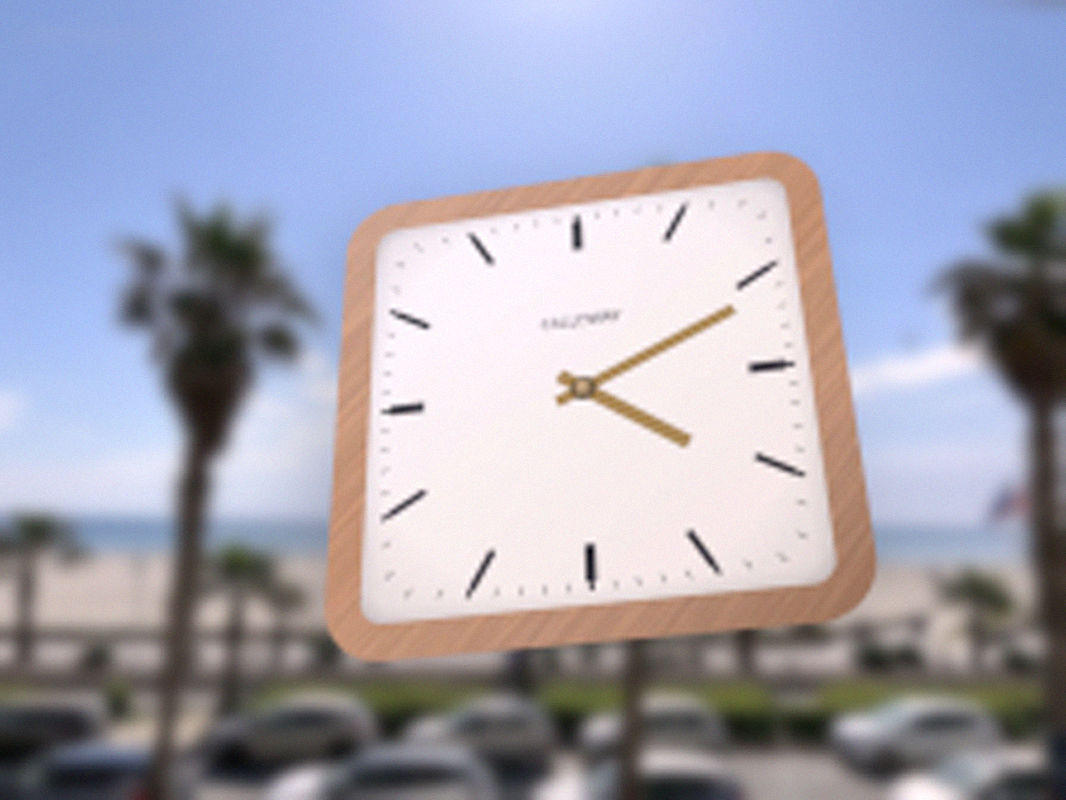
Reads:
4,11
